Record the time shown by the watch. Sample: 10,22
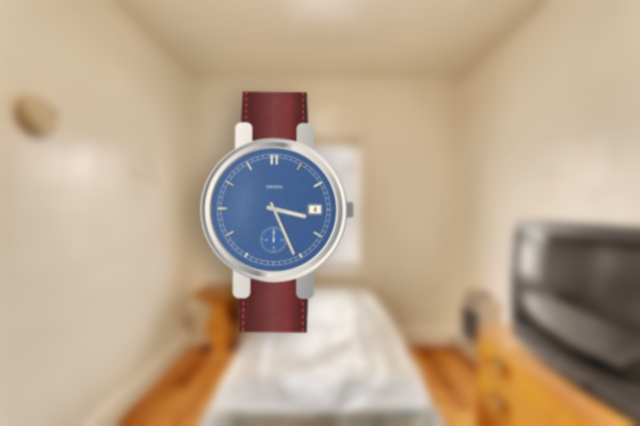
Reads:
3,26
